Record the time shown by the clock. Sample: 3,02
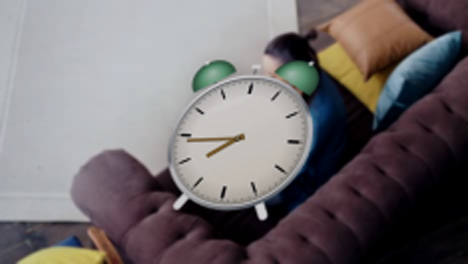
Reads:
7,44
